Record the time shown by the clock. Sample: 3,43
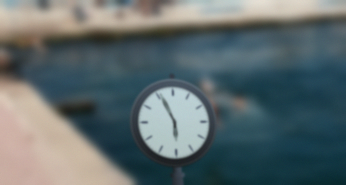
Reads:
5,56
